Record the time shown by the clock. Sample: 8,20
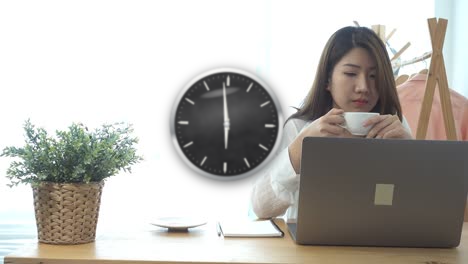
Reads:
5,59
